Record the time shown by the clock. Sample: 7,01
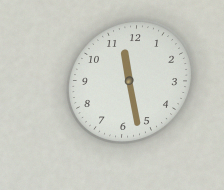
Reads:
11,27
